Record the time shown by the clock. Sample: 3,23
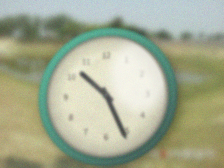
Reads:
10,26
